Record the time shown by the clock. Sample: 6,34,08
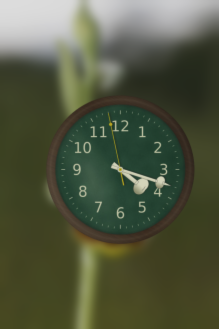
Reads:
4,17,58
